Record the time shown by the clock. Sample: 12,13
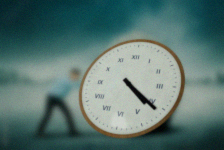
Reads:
4,21
